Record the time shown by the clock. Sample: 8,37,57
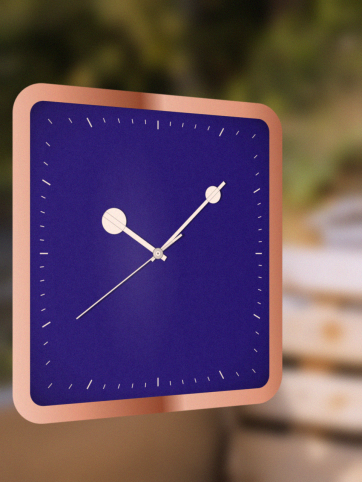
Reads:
10,07,39
